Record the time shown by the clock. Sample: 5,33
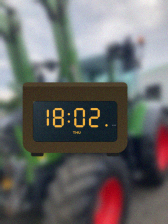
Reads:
18,02
